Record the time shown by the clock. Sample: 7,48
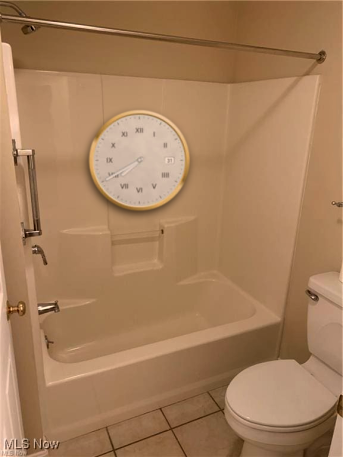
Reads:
7,40
